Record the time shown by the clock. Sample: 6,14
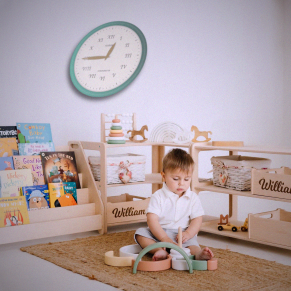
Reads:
12,45
